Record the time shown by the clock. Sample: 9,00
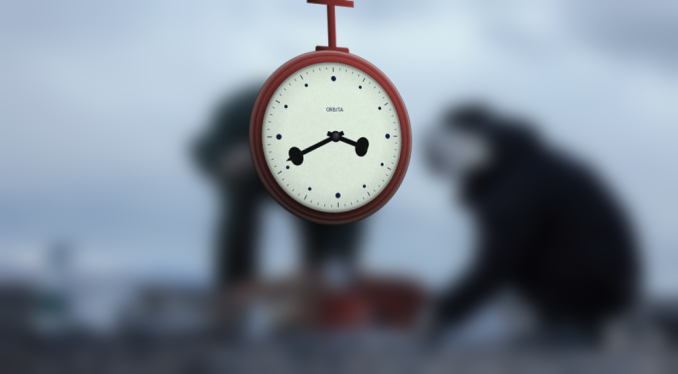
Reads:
3,41
